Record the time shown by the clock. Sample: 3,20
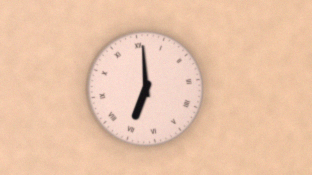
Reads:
7,01
